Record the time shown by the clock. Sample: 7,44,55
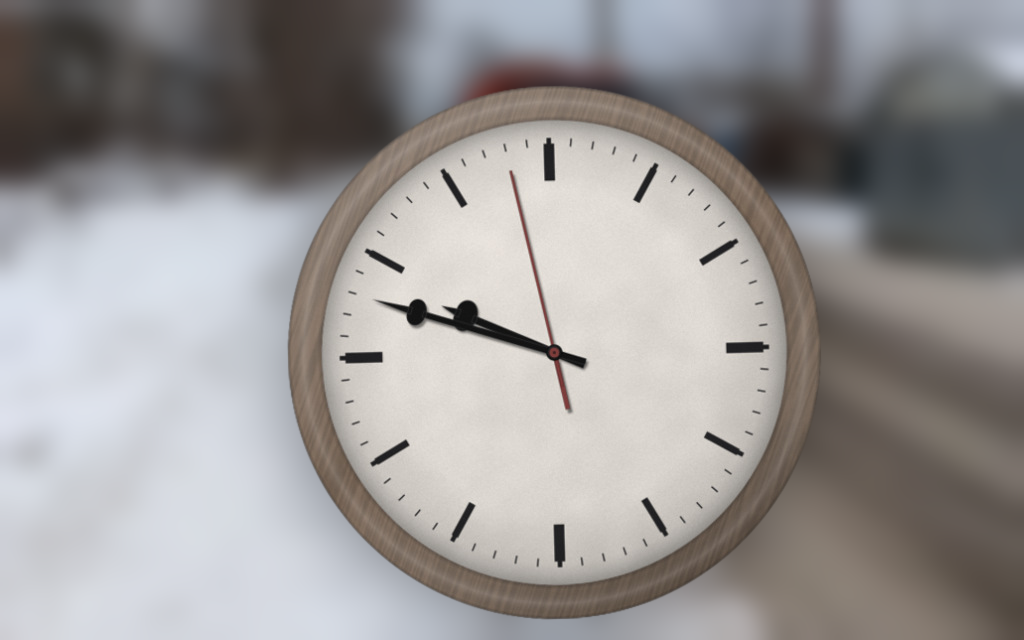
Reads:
9,47,58
